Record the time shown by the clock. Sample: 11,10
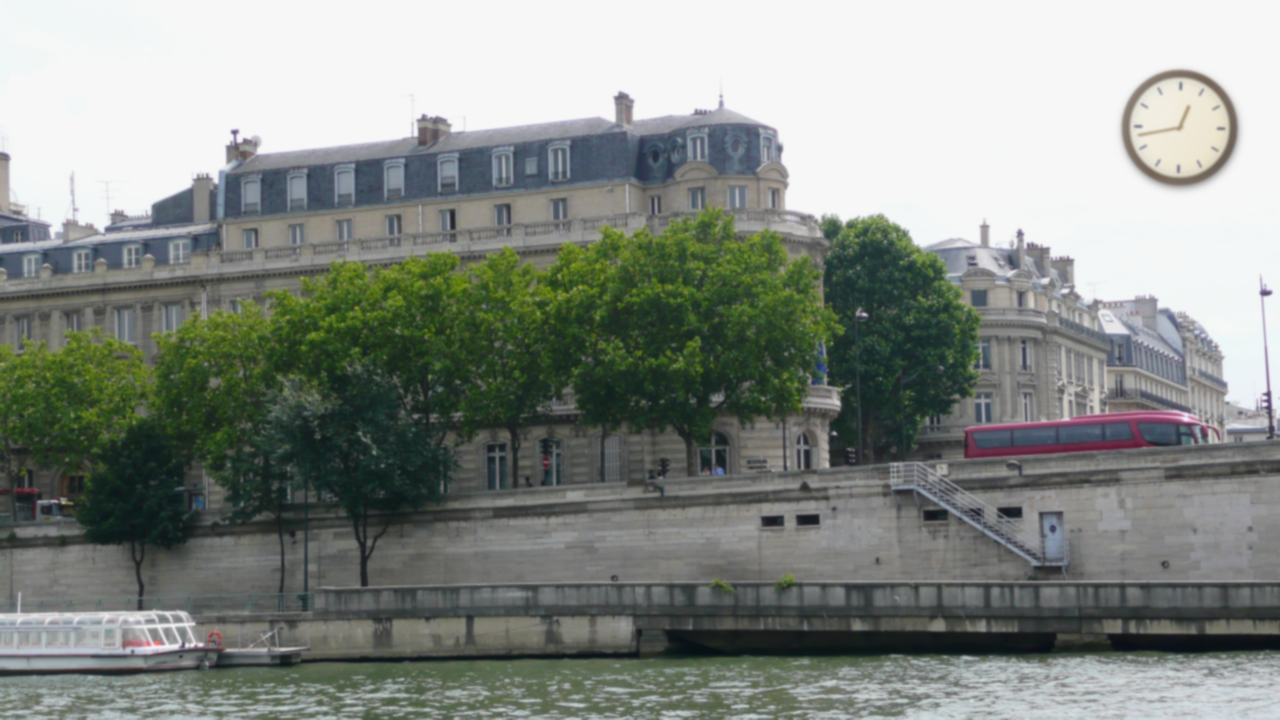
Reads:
12,43
